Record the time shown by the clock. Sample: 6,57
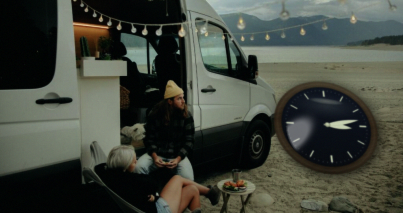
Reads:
3,13
